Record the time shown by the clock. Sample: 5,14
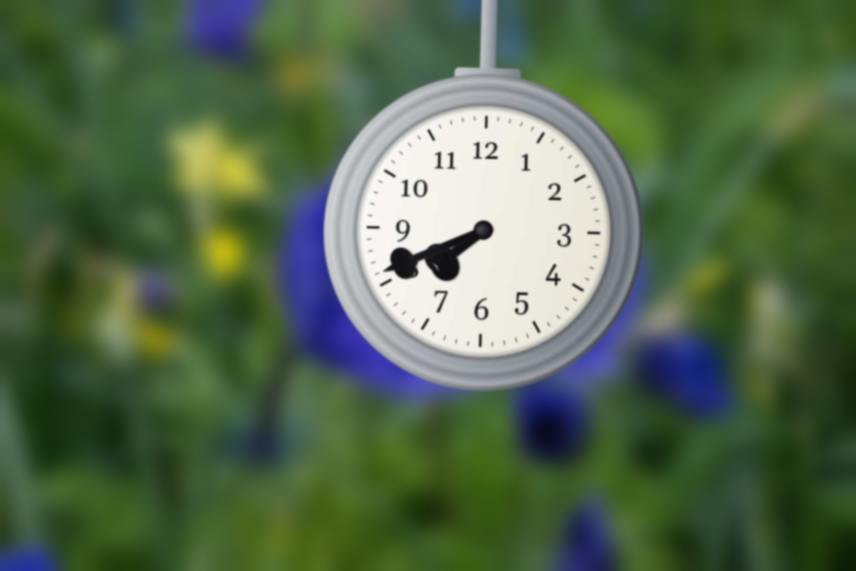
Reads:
7,41
